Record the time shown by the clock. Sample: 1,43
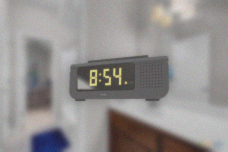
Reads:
8,54
